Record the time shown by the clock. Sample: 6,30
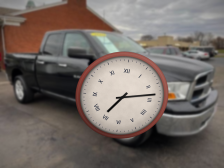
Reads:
7,13
